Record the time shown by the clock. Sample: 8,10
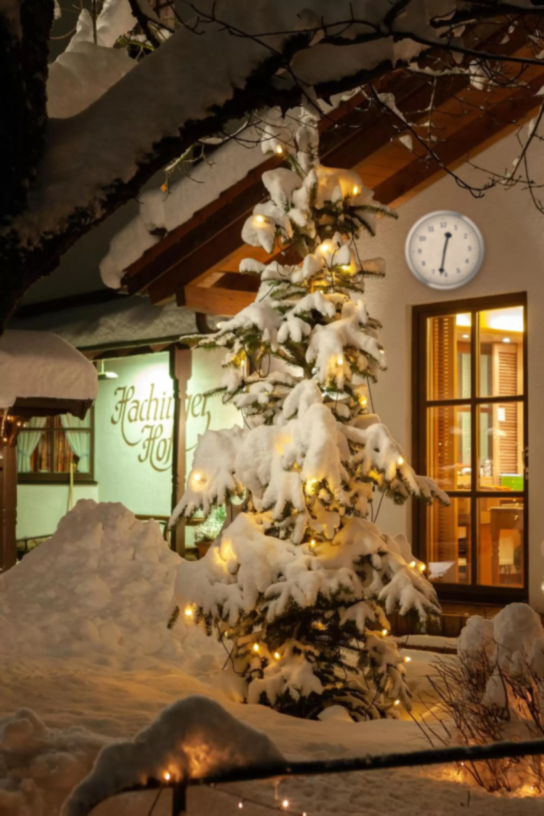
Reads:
12,32
